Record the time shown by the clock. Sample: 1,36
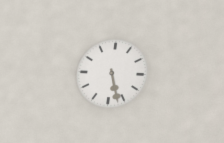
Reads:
5,27
